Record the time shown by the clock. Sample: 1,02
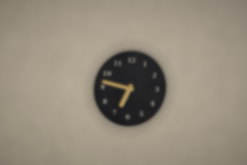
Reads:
6,47
